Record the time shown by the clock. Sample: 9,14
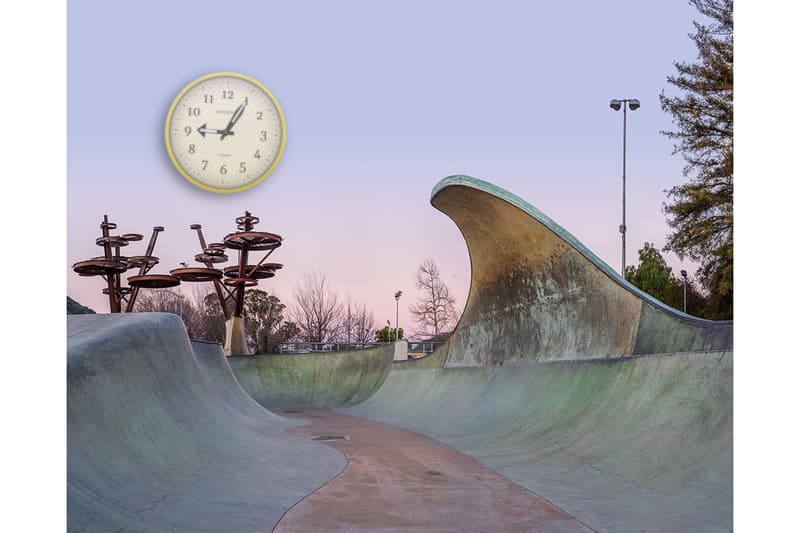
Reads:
9,05
